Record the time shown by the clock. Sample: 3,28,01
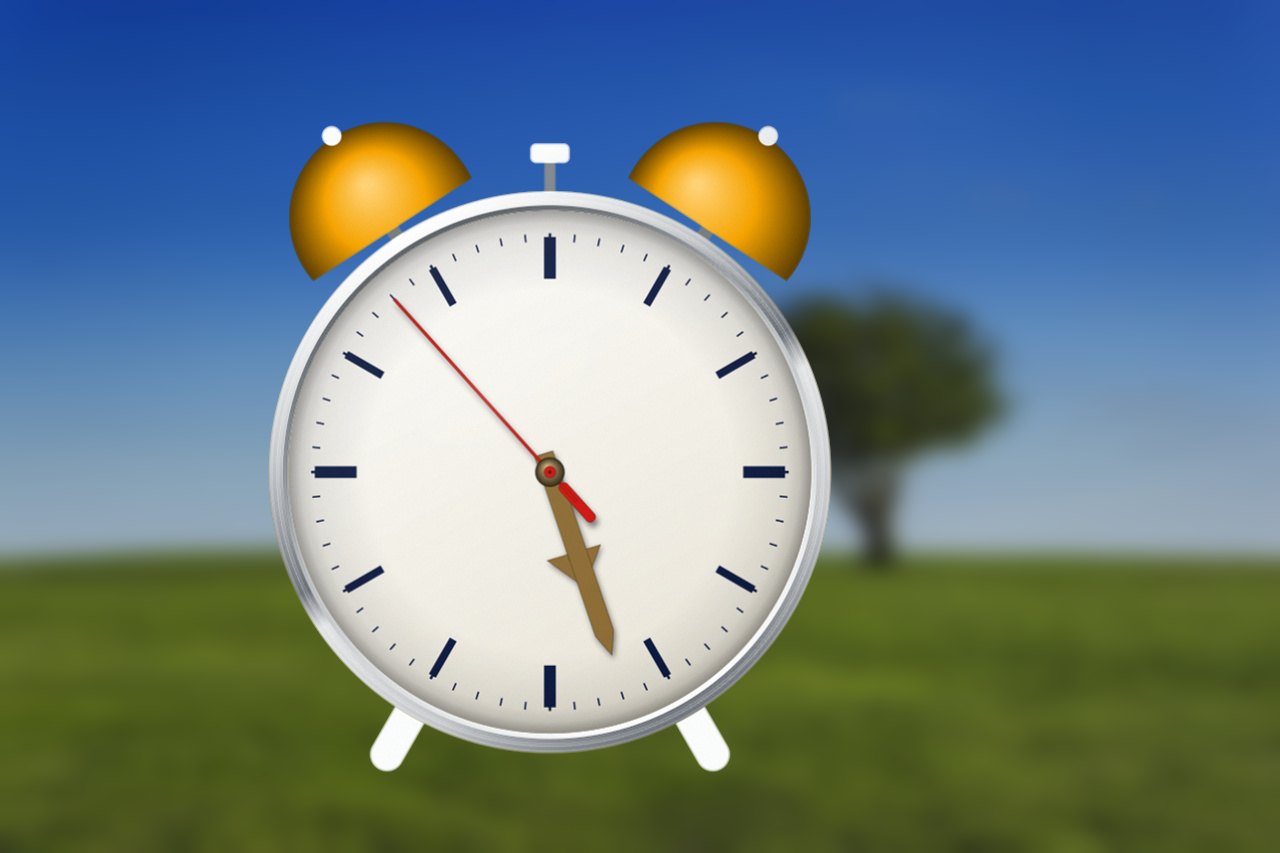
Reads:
5,26,53
